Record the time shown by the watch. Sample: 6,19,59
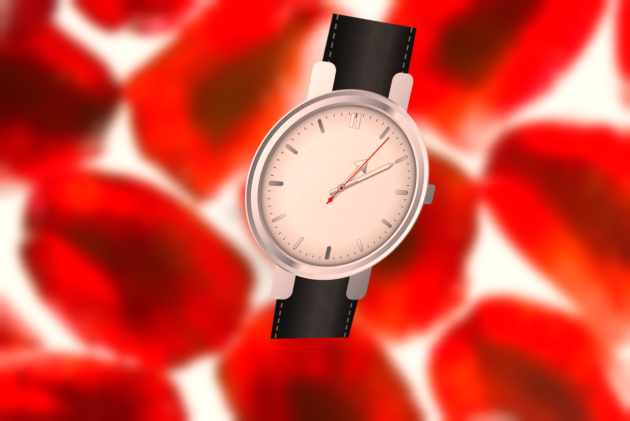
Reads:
1,10,06
